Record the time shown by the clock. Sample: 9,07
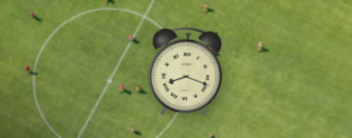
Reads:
8,18
